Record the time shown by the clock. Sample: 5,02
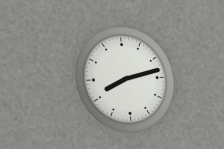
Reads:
8,13
